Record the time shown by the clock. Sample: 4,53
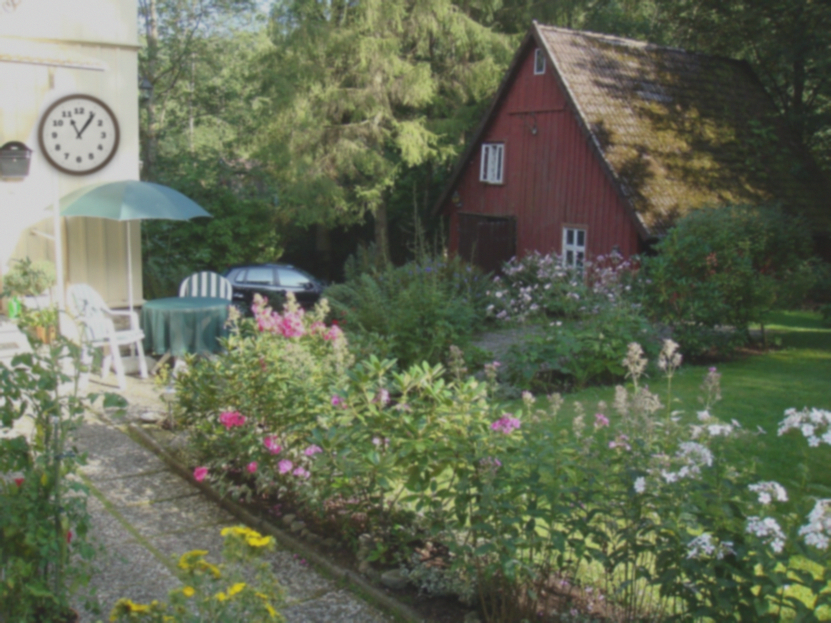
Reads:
11,06
